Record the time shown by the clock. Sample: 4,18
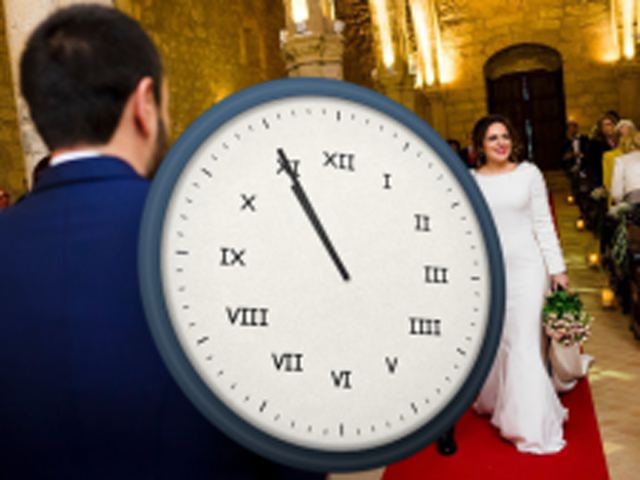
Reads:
10,55
